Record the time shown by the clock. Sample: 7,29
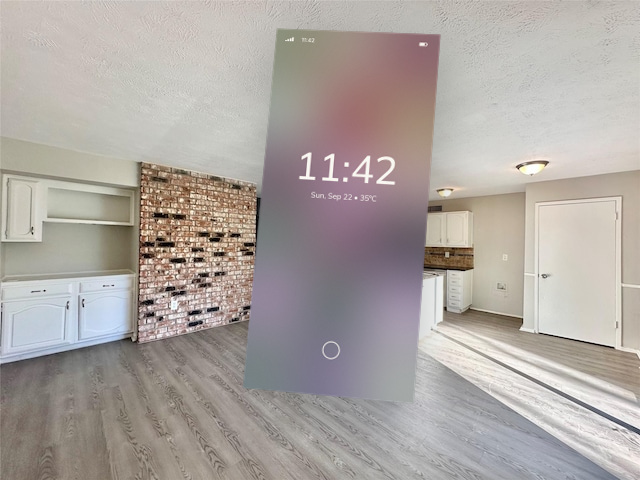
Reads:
11,42
